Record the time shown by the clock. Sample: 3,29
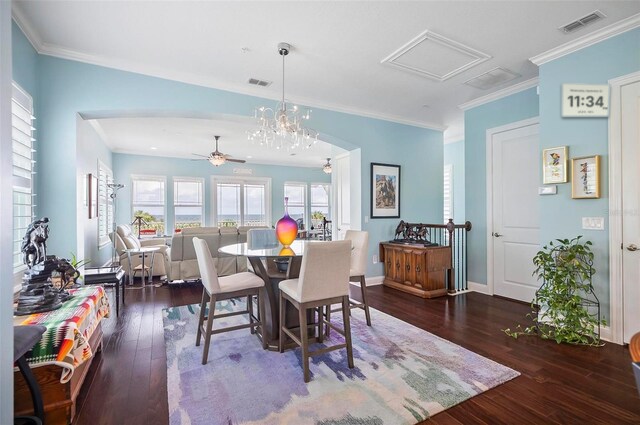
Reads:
11,34
